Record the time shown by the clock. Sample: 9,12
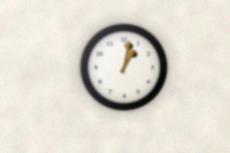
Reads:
1,02
